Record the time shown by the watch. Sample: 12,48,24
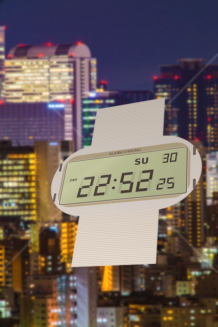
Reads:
22,52,25
